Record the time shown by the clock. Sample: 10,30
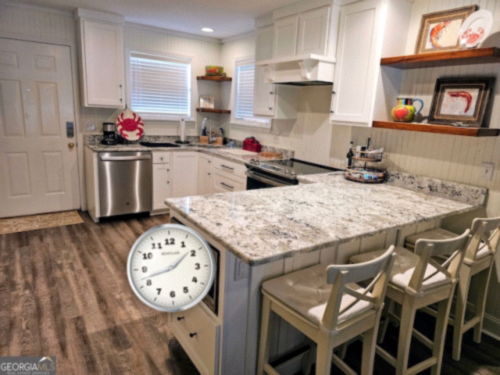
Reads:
1,42
